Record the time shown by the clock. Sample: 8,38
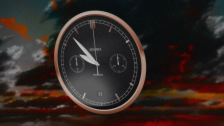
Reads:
9,53
